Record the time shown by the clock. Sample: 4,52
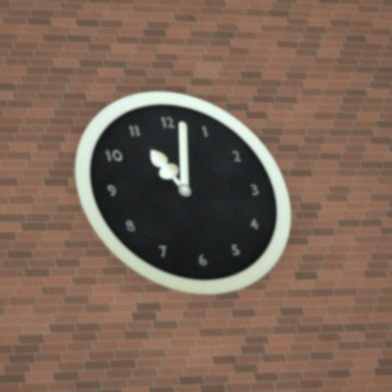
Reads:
11,02
